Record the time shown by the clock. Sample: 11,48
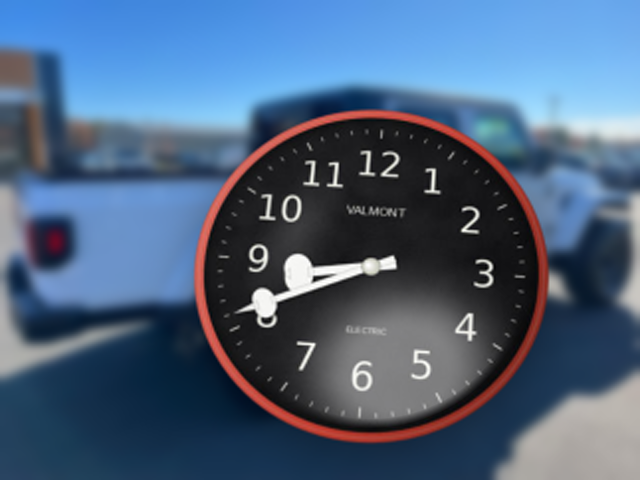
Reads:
8,41
